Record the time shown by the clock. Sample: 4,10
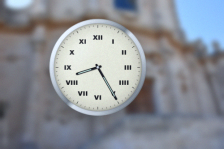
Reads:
8,25
